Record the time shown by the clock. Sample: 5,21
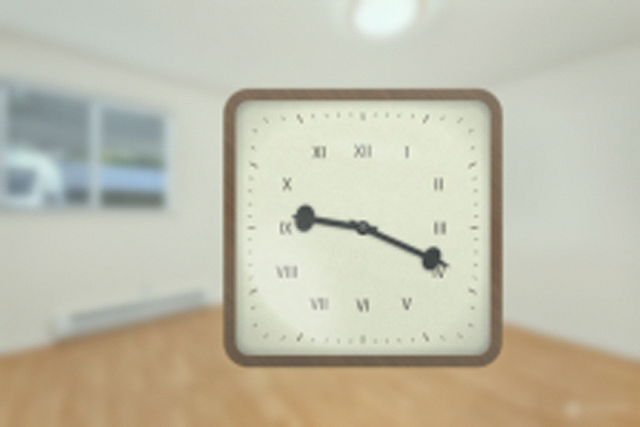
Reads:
9,19
